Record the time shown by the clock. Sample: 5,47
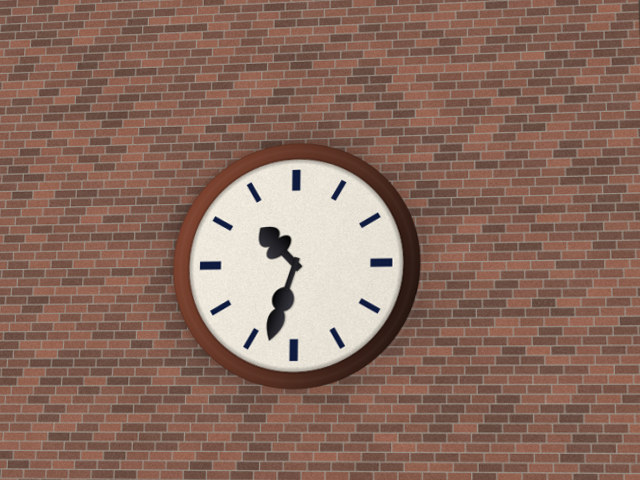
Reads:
10,33
